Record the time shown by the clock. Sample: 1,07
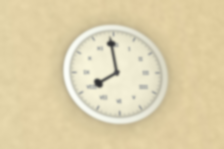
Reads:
7,59
